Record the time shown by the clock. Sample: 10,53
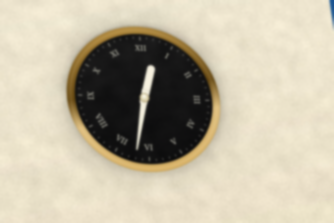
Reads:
12,32
